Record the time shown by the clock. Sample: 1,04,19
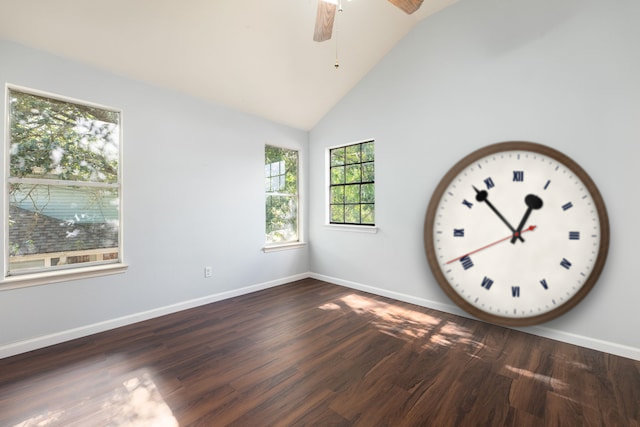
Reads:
12,52,41
